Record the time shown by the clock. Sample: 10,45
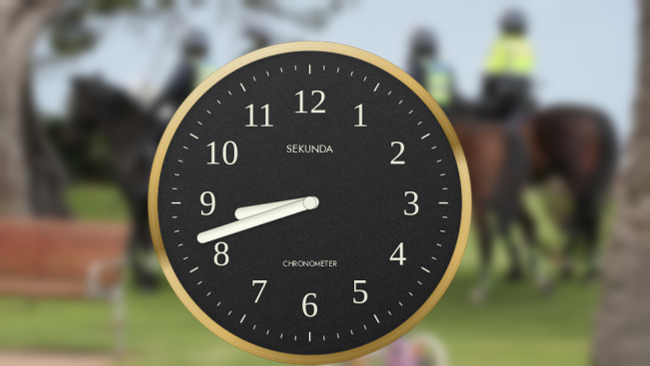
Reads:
8,42
